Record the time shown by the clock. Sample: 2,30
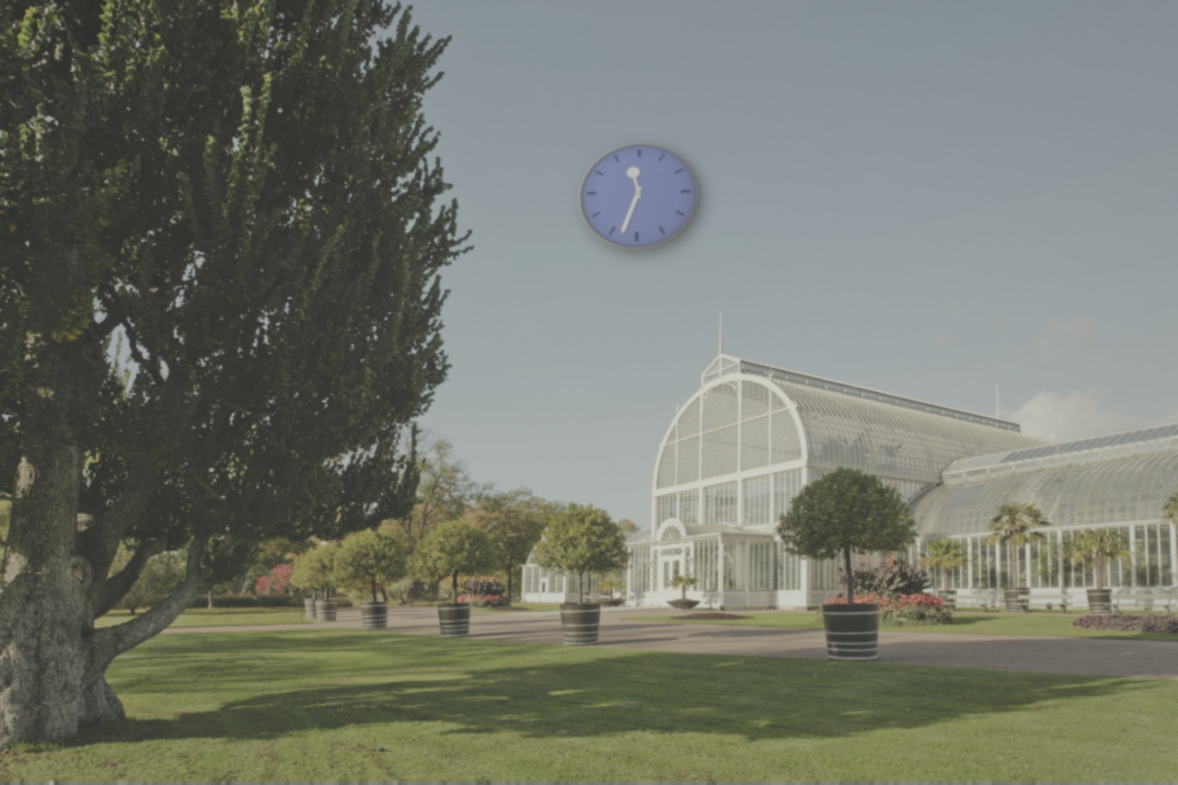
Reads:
11,33
